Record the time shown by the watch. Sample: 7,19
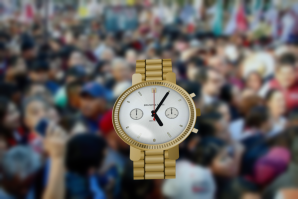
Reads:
5,05
